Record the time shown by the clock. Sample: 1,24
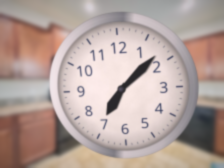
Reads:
7,08
